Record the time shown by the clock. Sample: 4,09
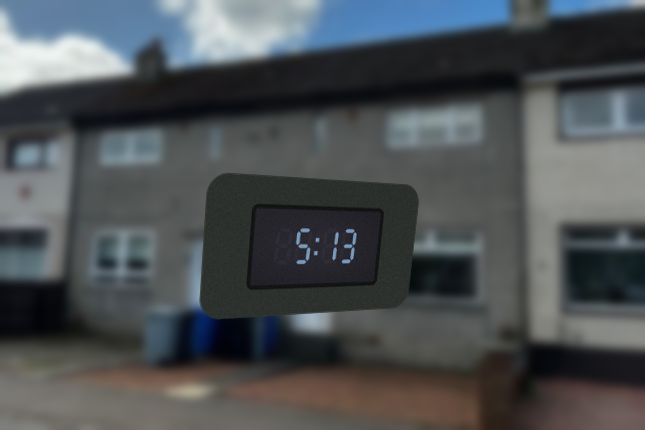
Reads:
5,13
